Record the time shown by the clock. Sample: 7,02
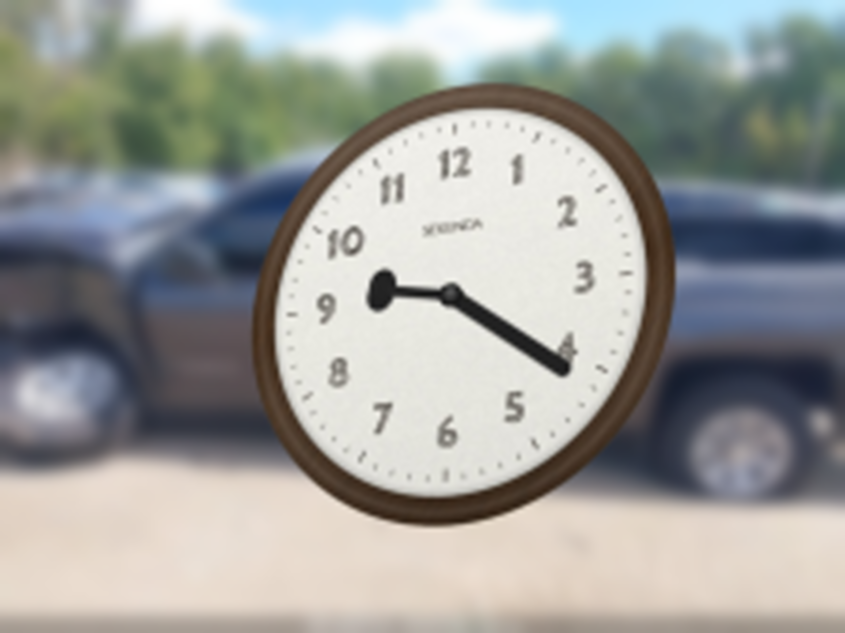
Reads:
9,21
